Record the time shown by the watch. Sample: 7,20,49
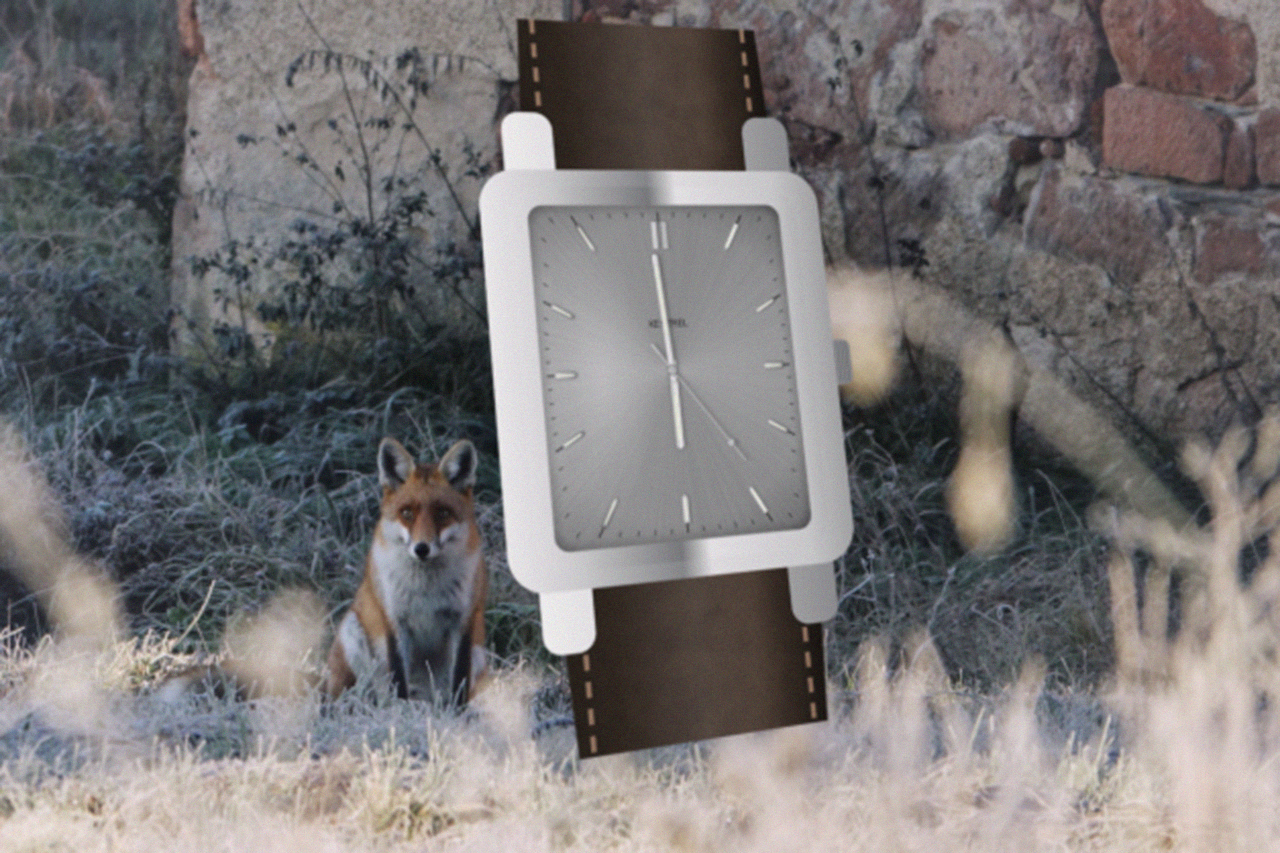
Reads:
5,59,24
